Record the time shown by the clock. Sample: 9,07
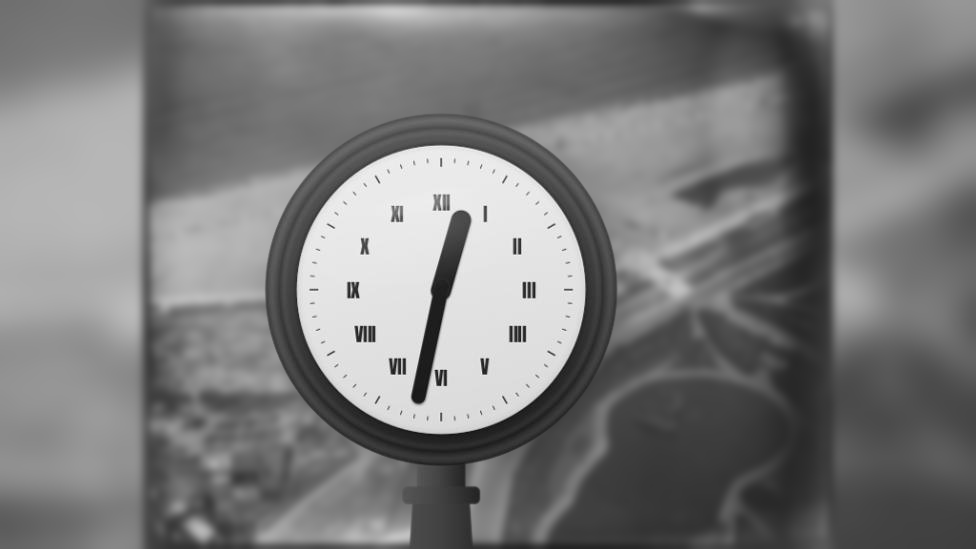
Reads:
12,32
